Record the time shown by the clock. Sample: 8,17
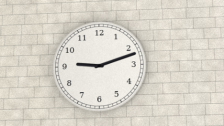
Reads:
9,12
